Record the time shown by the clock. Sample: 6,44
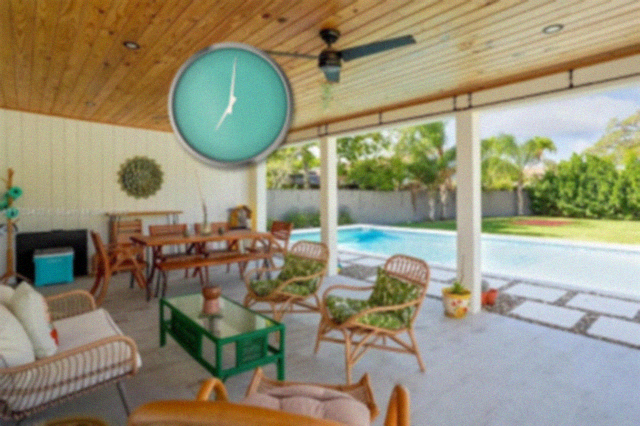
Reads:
7,01
